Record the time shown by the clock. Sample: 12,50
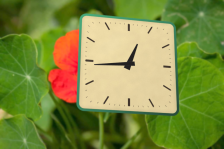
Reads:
12,44
